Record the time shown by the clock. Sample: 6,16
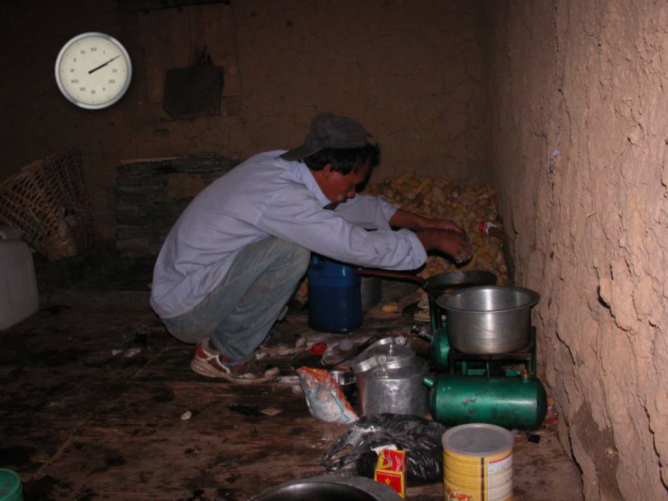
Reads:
2,10
